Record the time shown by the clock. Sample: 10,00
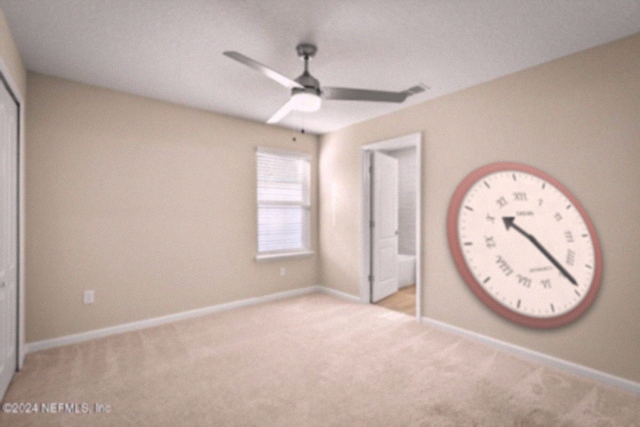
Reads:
10,24
